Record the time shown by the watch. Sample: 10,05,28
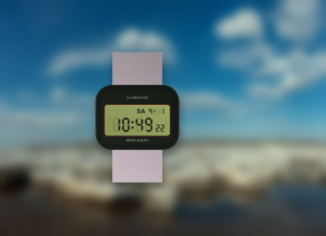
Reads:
10,49,22
